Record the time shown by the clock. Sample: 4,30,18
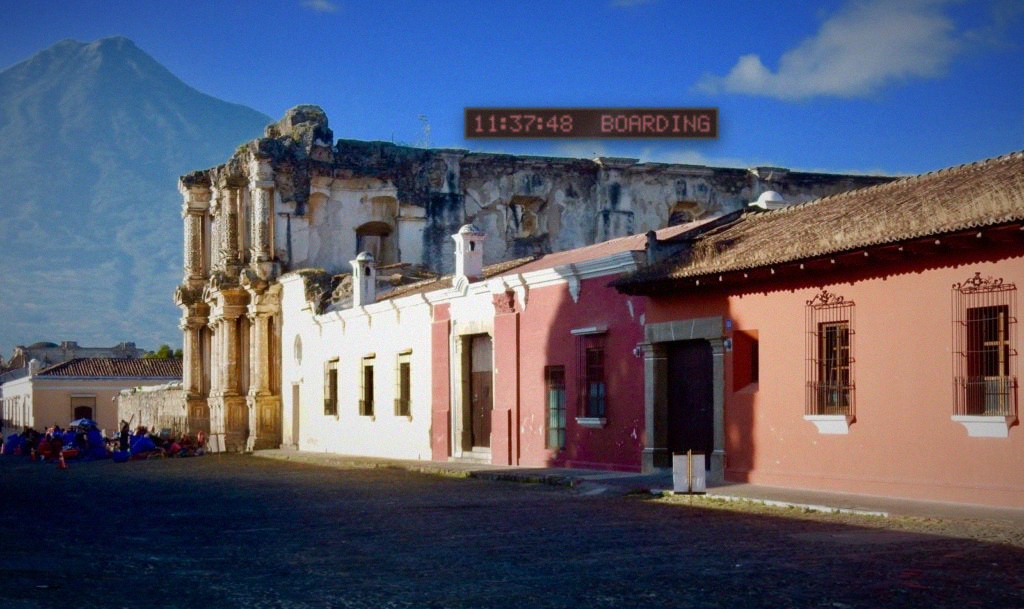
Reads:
11,37,48
